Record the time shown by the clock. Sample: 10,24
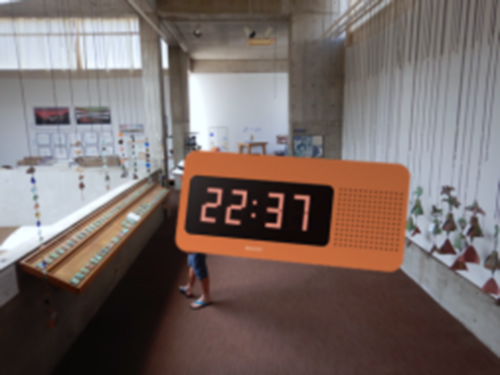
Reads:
22,37
